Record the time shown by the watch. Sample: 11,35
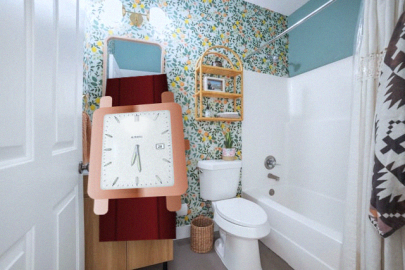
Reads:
6,29
